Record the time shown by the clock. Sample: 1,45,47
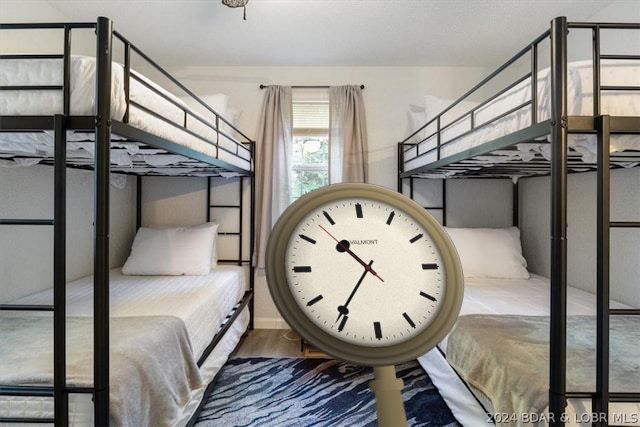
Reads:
10,35,53
